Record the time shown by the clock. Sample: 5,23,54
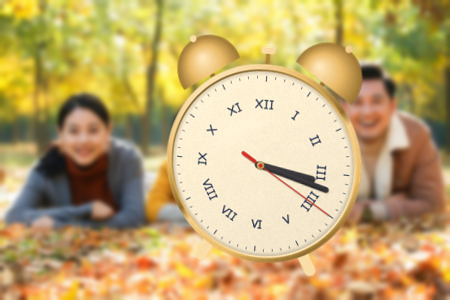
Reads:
3,17,20
